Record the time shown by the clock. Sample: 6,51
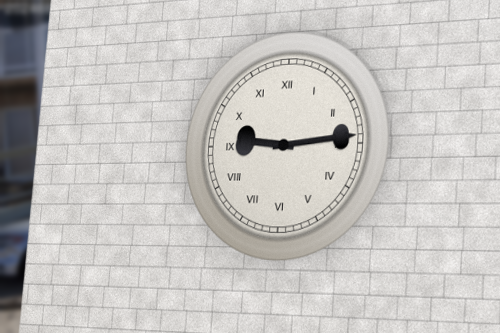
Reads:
9,14
